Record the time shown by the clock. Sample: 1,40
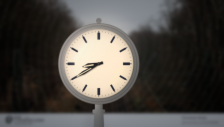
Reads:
8,40
